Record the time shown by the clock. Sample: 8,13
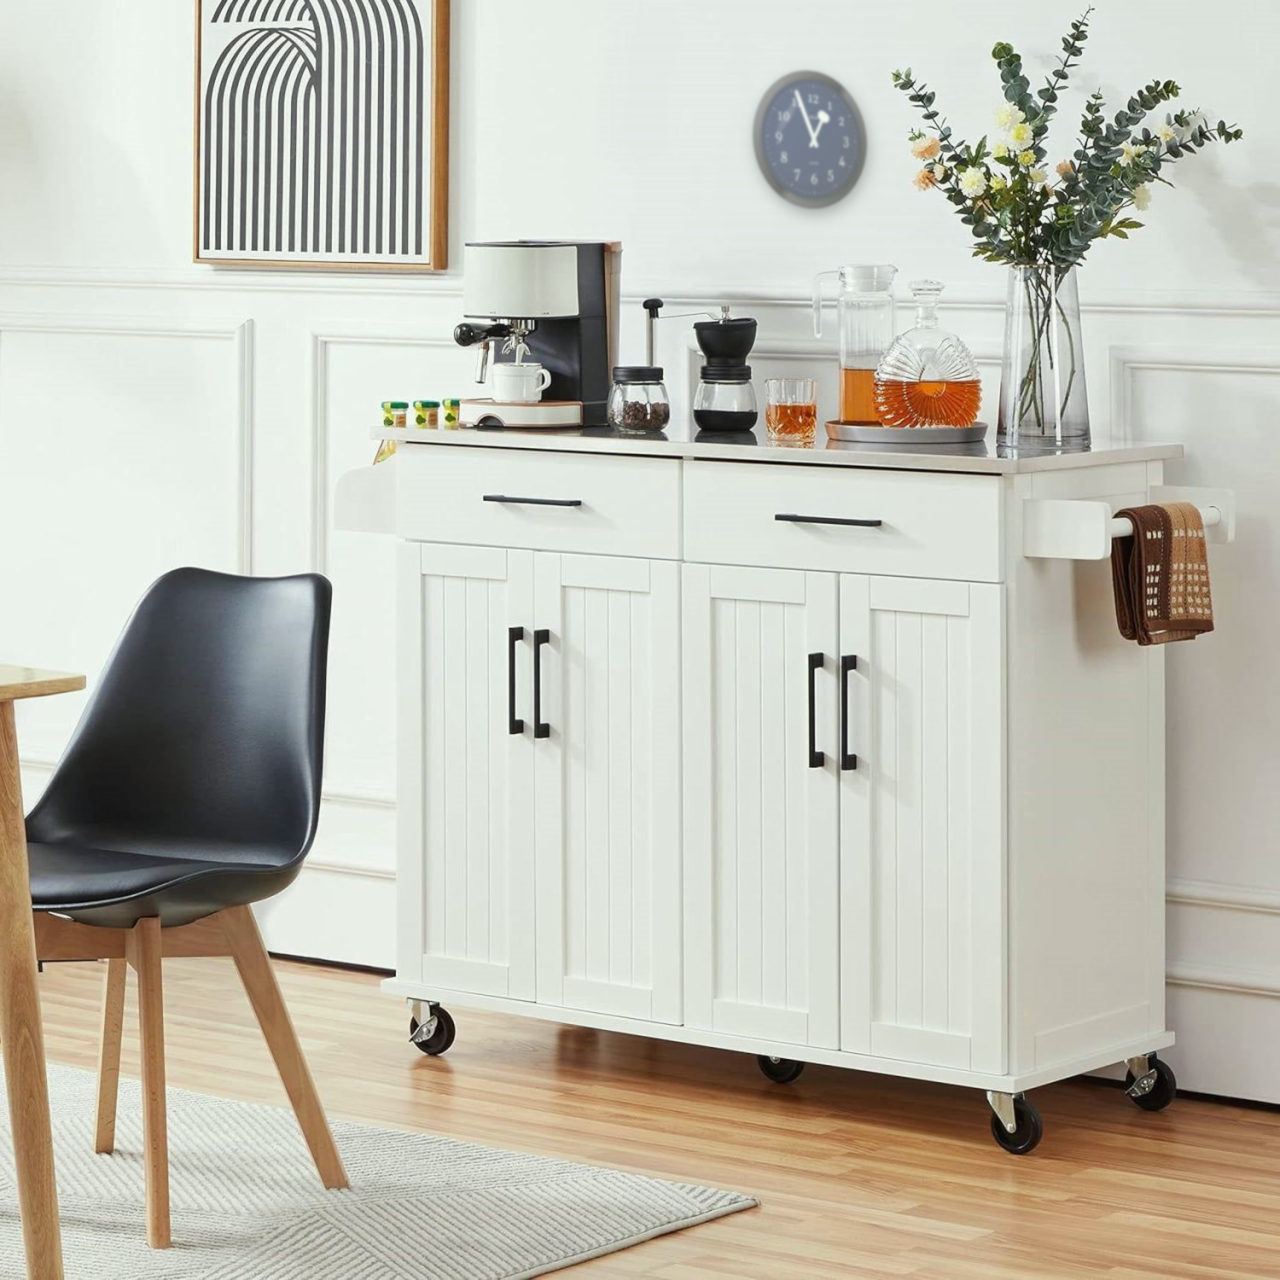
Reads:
12,56
